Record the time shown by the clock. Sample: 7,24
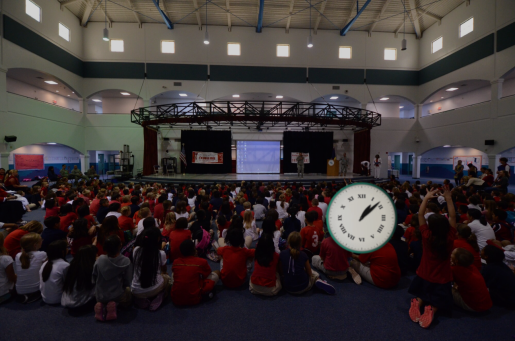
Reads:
1,08
